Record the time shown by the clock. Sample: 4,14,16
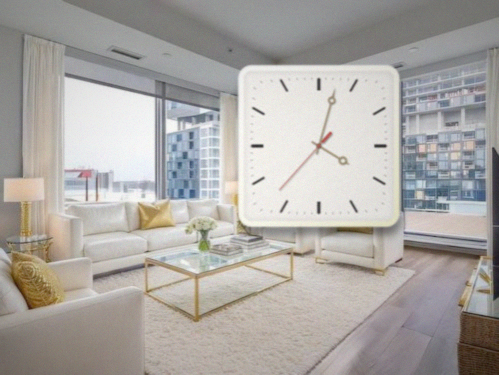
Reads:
4,02,37
